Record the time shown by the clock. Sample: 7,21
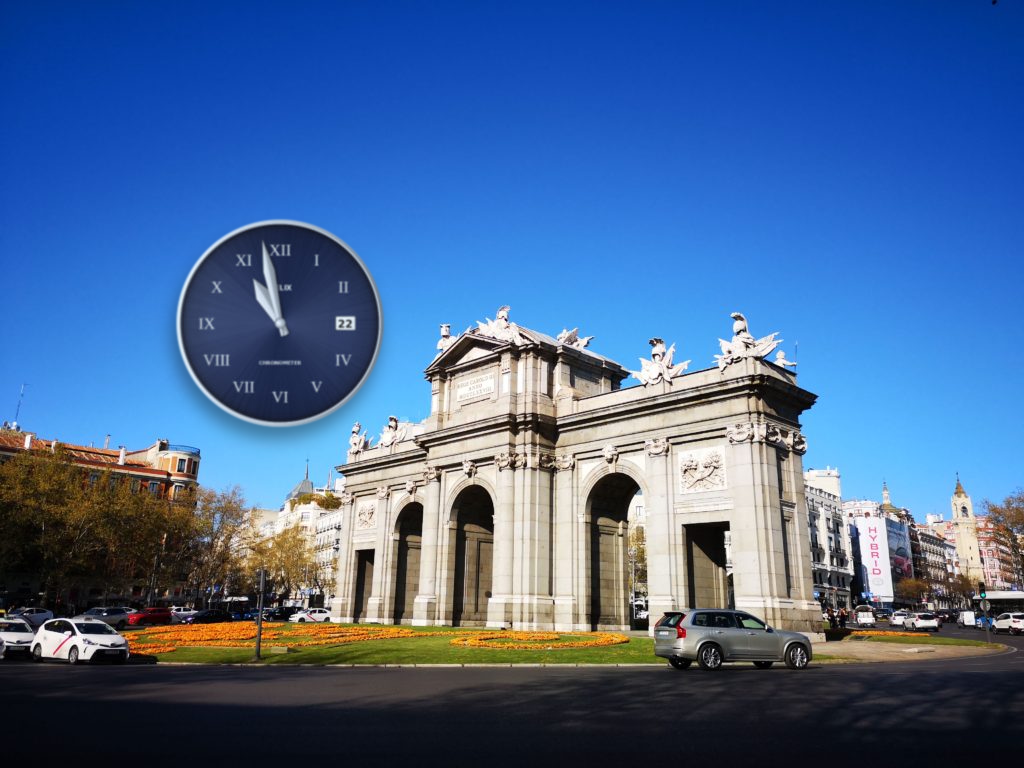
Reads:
10,58
